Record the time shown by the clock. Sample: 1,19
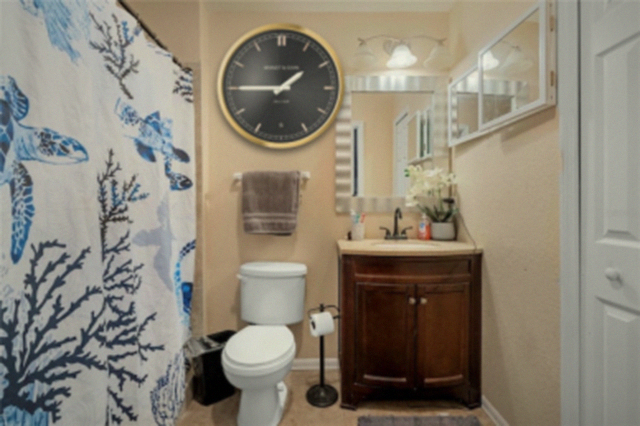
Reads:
1,45
